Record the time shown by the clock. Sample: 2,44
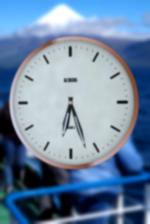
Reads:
6,27
